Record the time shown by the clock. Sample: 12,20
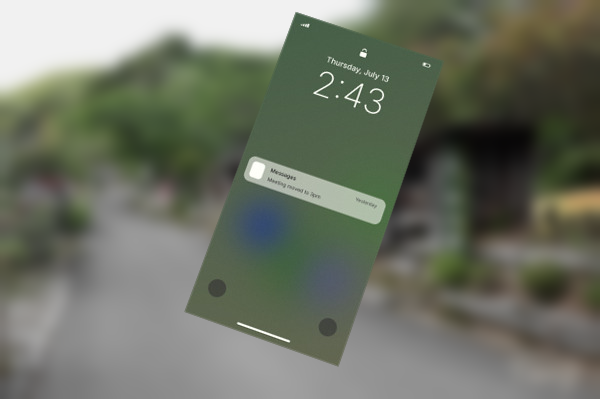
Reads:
2,43
